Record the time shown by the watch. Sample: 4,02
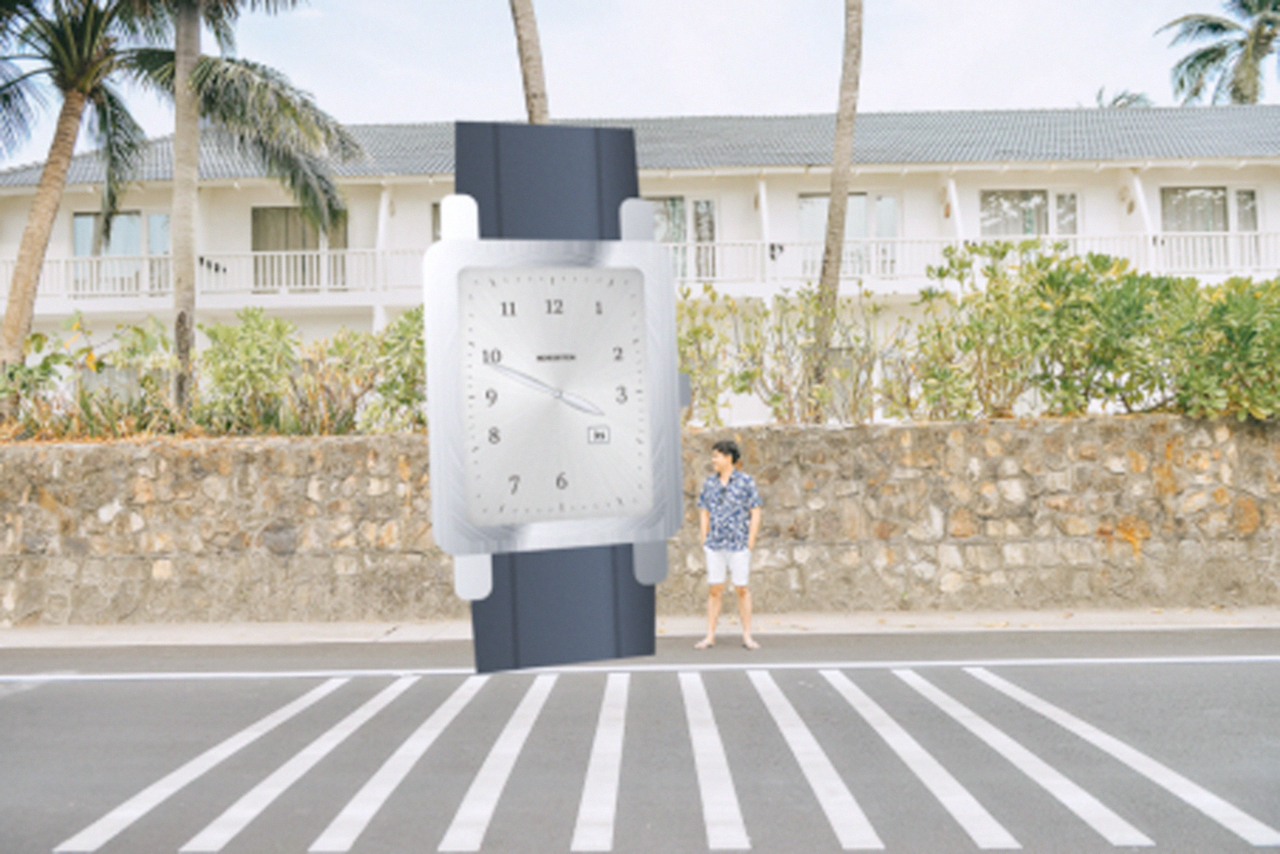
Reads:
3,49
